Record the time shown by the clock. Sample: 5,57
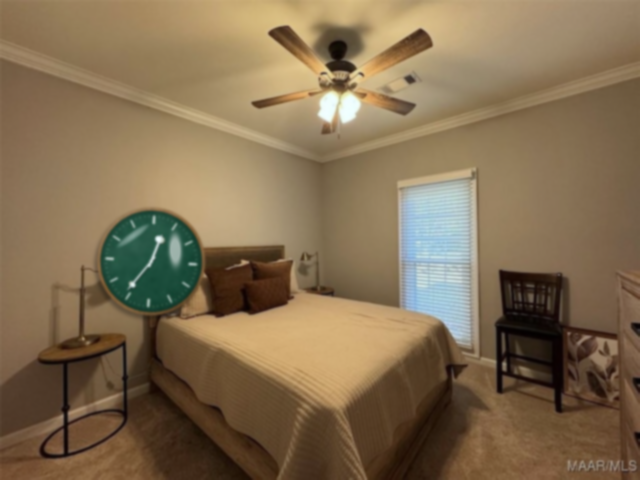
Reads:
12,36
